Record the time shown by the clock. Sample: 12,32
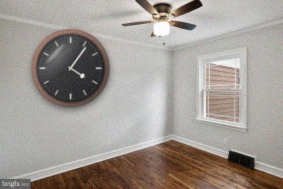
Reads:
4,06
